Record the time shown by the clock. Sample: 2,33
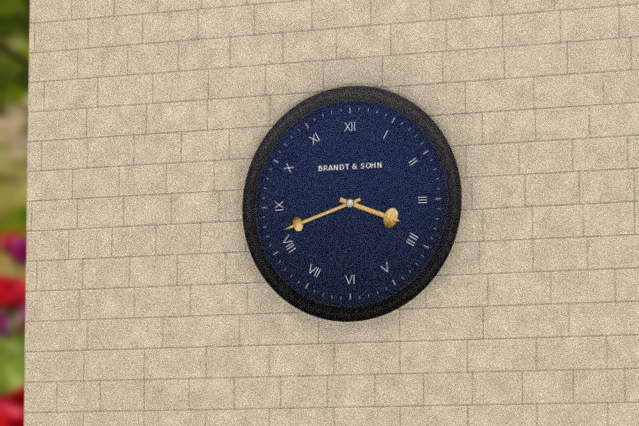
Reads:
3,42
